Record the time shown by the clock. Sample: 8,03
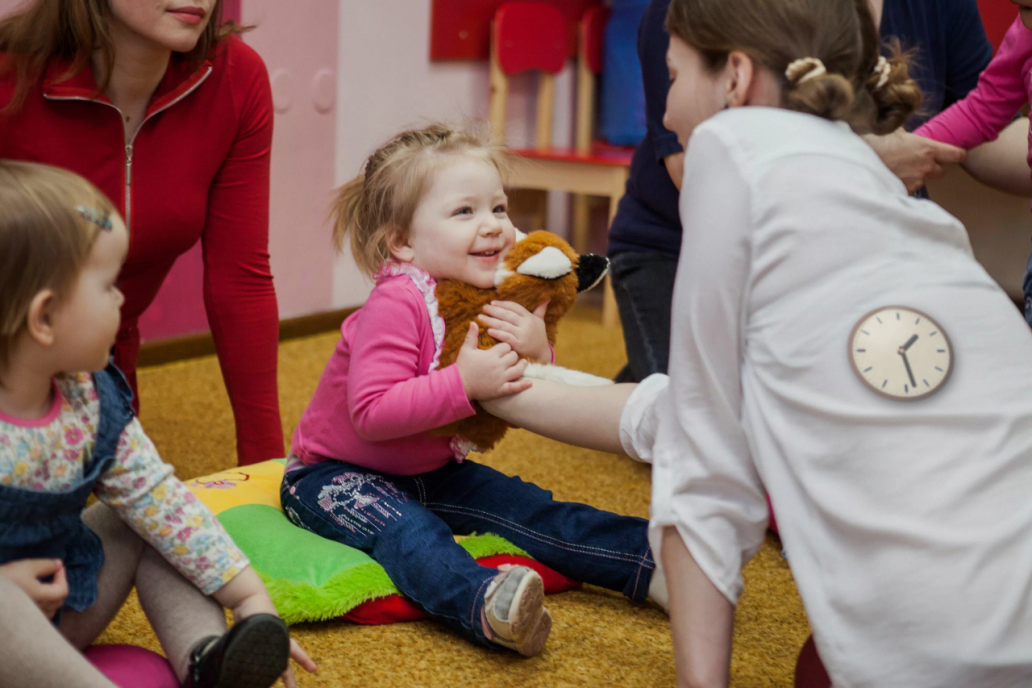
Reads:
1,28
